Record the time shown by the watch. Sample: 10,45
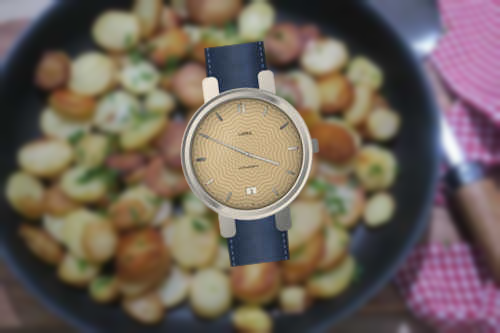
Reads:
3,50
